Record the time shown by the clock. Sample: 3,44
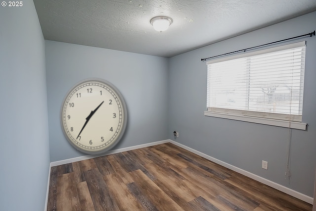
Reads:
1,36
